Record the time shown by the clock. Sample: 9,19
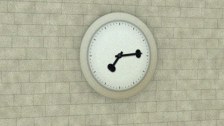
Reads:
7,14
